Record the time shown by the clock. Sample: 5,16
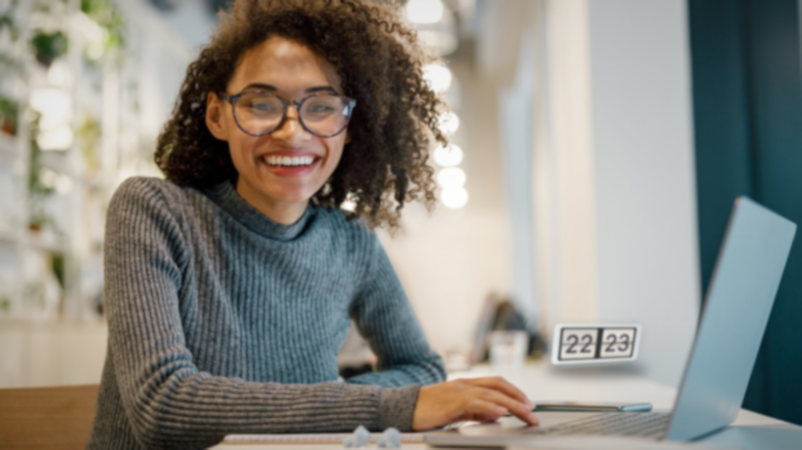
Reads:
22,23
